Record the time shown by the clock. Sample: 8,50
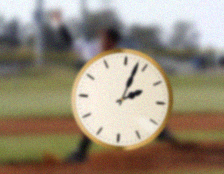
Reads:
2,03
